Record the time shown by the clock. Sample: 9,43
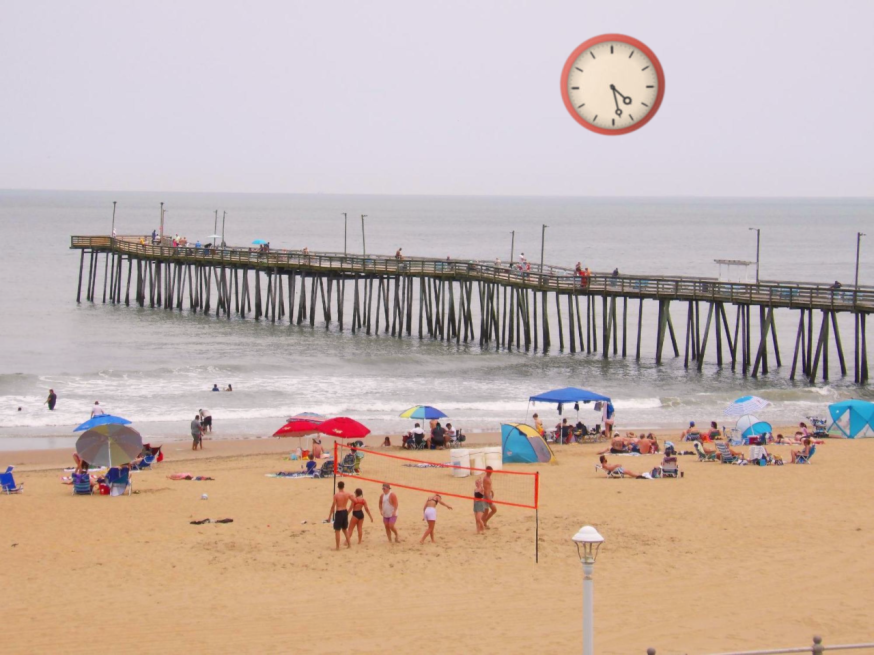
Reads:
4,28
